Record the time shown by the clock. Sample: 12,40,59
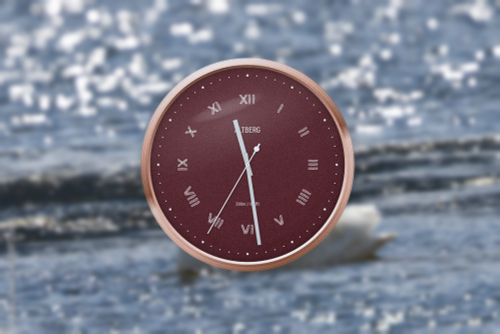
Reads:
11,28,35
